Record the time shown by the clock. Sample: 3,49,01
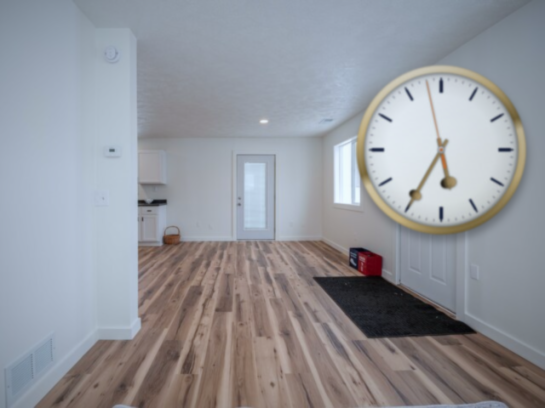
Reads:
5,34,58
